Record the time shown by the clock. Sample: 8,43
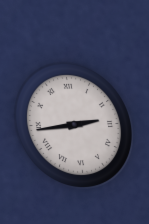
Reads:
2,44
